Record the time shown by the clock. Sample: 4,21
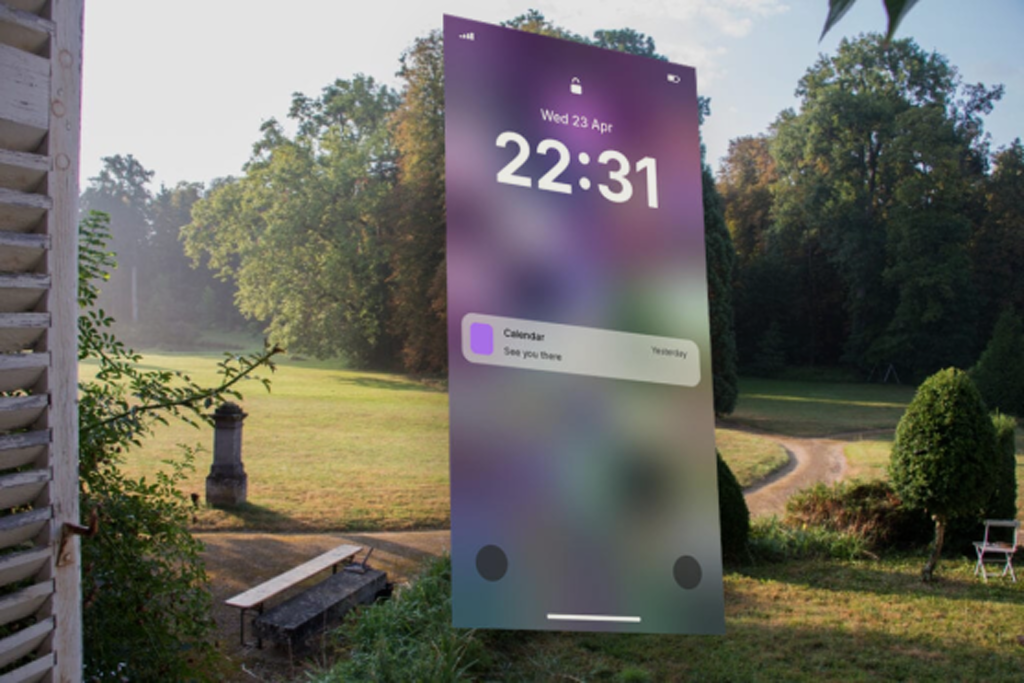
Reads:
22,31
